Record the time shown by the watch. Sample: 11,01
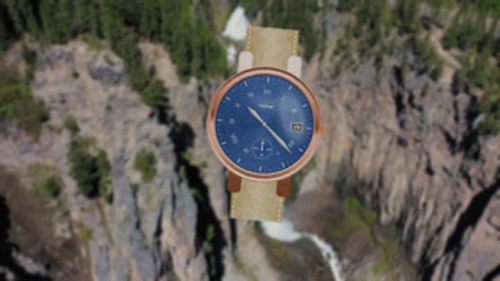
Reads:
10,22
